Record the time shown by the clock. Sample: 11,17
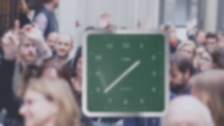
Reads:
1,38
